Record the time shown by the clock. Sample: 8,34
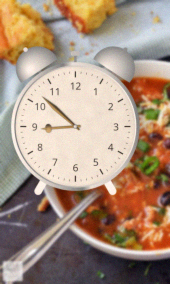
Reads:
8,52
